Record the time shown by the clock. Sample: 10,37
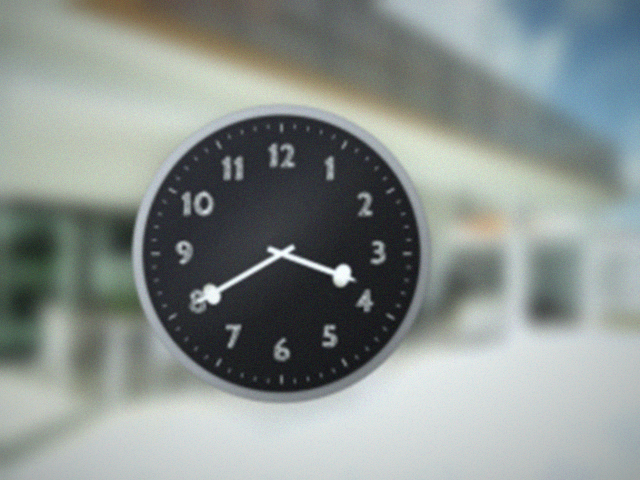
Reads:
3,40
